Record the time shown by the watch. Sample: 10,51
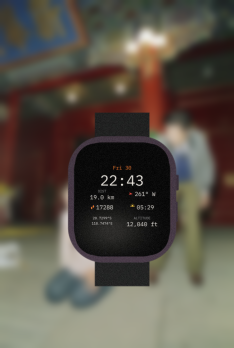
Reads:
22,43
